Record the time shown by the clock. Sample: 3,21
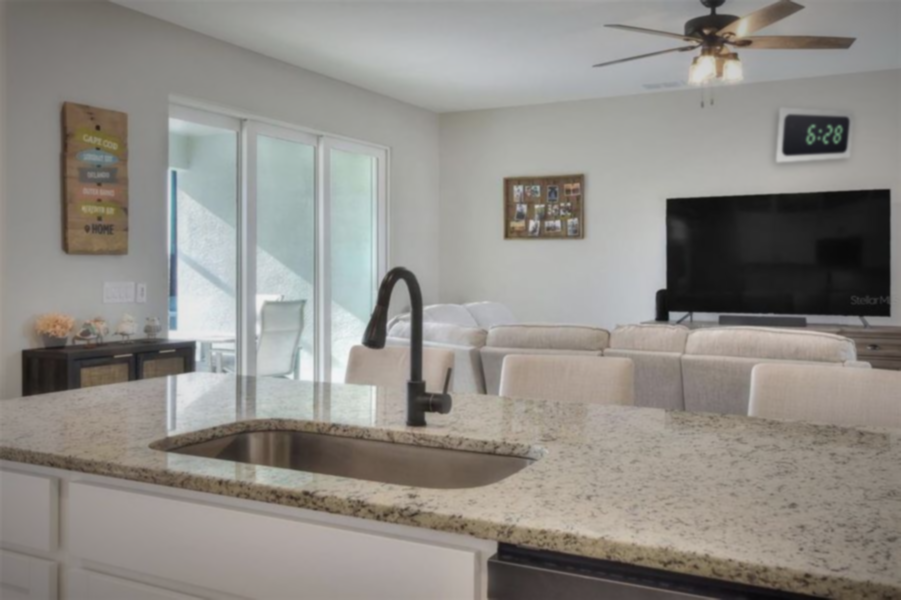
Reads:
6,28
